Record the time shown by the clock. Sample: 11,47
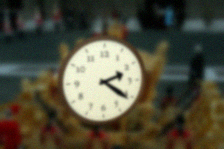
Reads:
2,21
